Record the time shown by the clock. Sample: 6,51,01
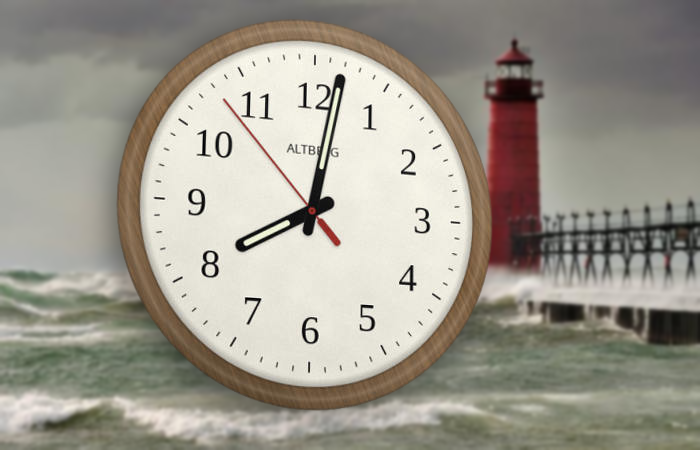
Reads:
8,01,53
